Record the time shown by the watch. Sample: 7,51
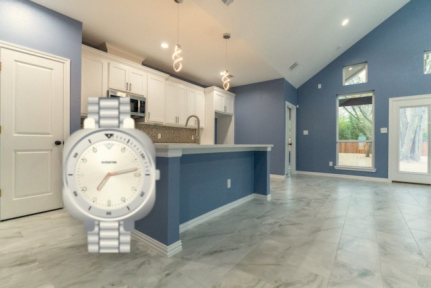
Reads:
7,13
